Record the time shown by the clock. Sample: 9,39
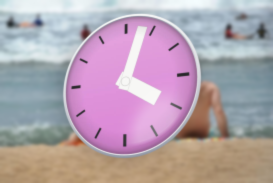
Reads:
4,03
